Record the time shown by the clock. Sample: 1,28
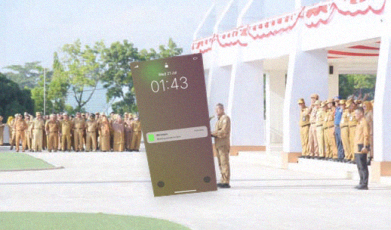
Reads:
1,43
